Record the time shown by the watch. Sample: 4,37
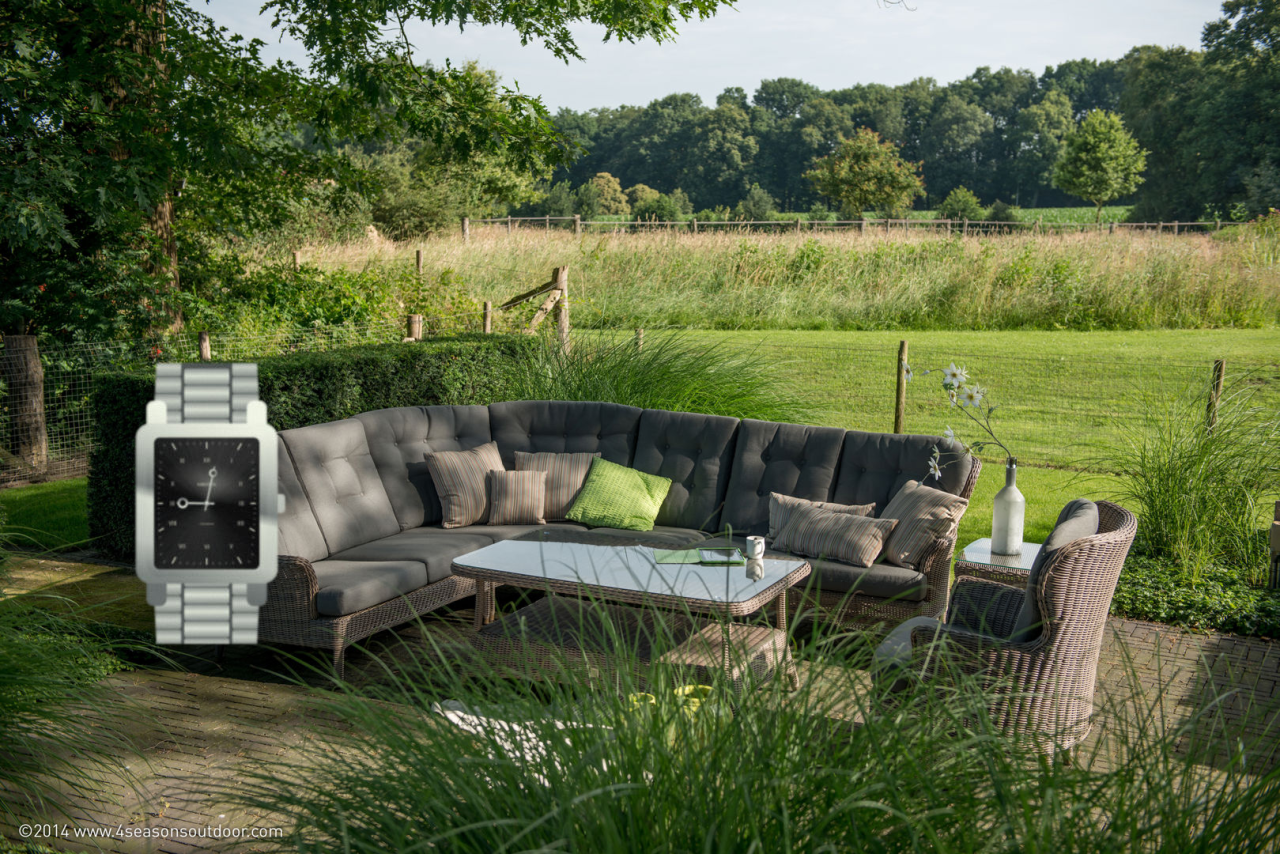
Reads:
9,02
